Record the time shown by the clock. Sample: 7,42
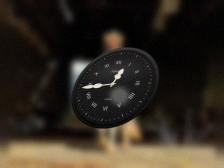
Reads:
12,44
